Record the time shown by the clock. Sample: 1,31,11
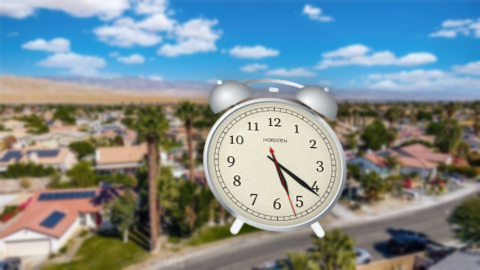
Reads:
5,21,27
